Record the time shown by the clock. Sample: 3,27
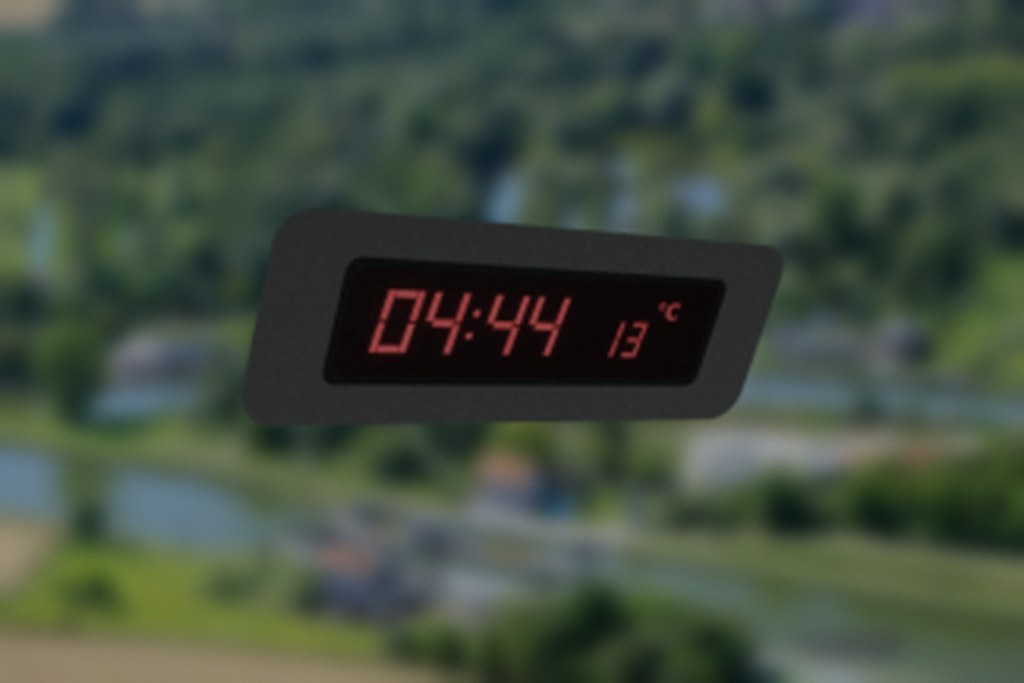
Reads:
4,44
